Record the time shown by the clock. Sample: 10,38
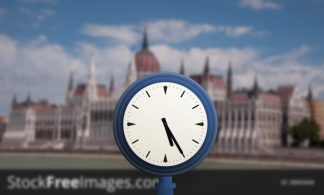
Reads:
5,25
